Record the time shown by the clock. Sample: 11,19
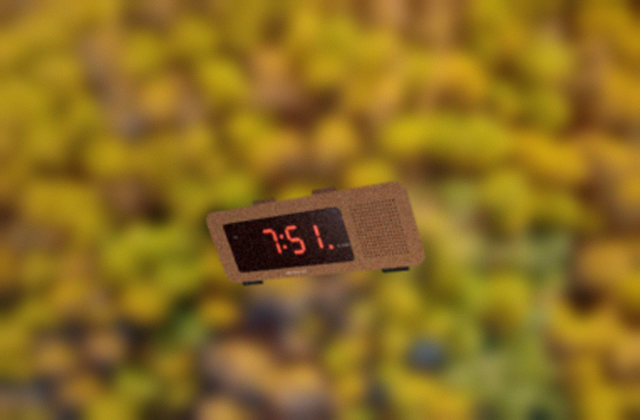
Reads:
7,51
